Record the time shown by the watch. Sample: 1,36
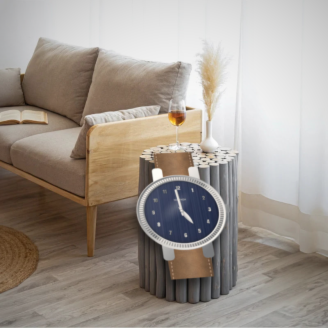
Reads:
4,59
